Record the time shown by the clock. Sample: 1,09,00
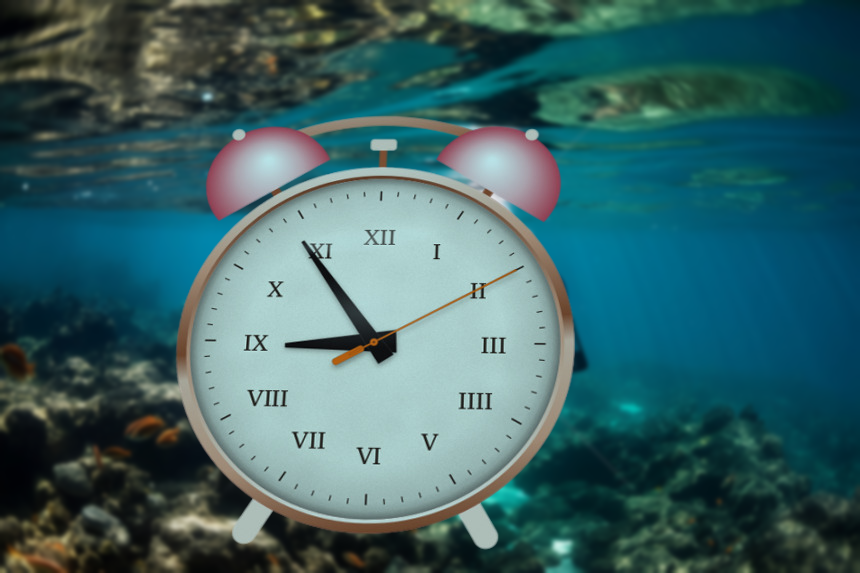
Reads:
8,54,10
